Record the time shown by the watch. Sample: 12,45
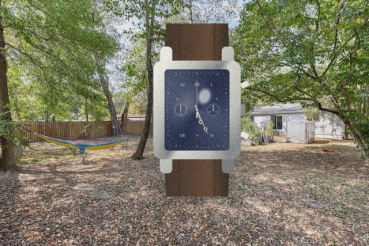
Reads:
5,26
